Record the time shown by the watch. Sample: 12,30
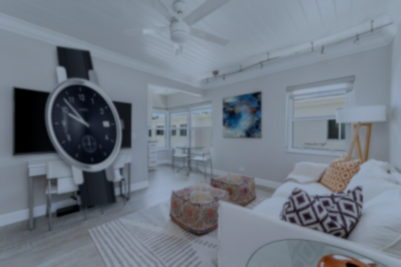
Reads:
9,53
